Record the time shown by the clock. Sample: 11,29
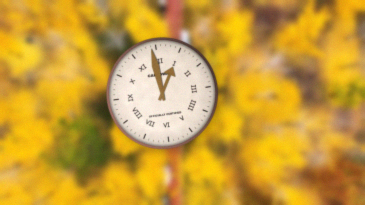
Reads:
12,59
